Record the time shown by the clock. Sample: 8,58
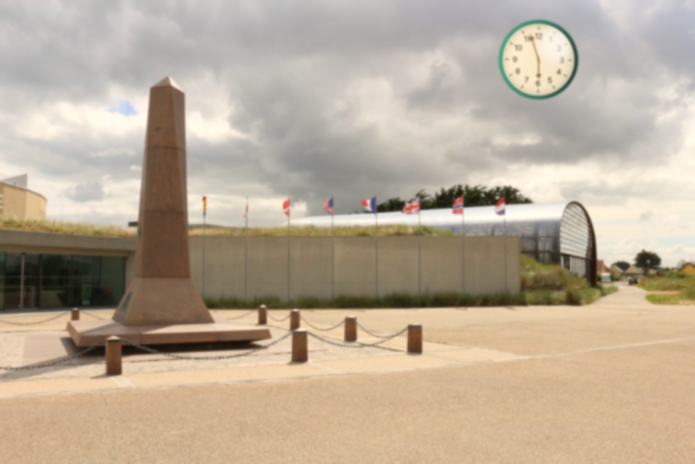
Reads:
5,57
